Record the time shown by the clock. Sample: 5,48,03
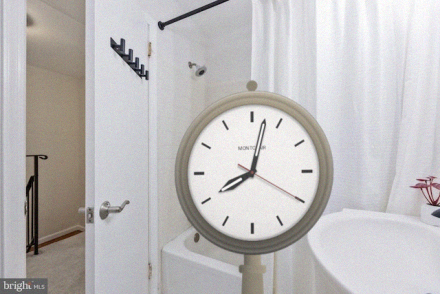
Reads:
8,02,20
